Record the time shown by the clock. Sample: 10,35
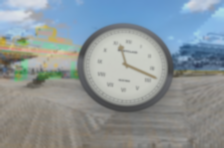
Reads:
11,18
